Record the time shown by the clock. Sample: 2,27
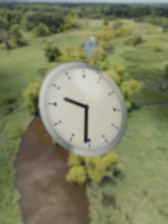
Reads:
9,31
